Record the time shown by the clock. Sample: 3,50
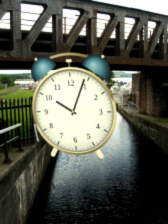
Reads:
10,04
